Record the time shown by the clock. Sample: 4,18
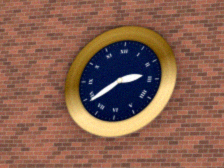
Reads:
2,39
